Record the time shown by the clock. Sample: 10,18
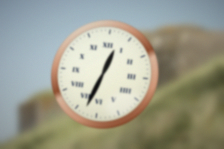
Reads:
12,33
